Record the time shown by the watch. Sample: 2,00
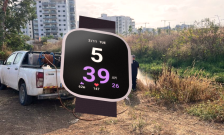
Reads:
5,39
